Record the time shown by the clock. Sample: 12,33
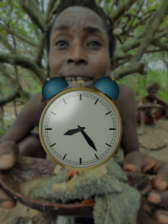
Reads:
8,24
